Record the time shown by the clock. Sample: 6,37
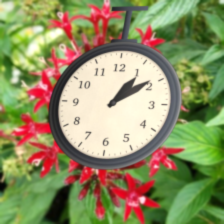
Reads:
1,09
